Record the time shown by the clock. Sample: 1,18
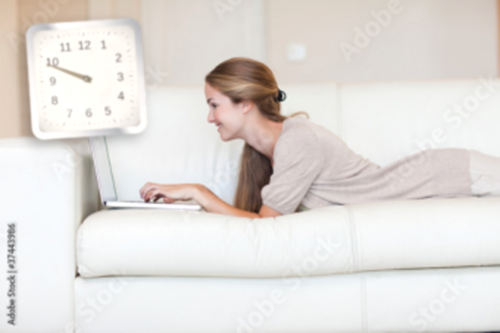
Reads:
9,49
